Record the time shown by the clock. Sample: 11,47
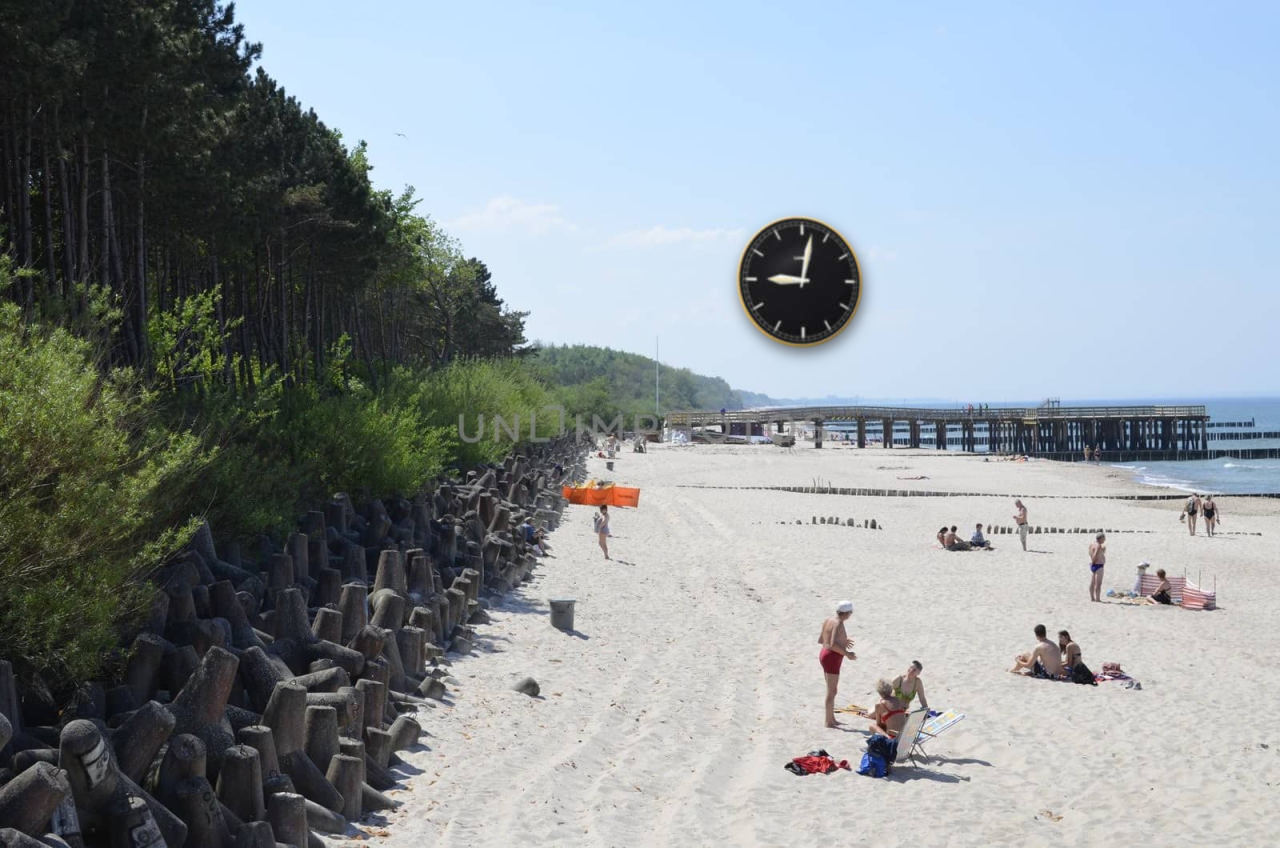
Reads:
9,02
